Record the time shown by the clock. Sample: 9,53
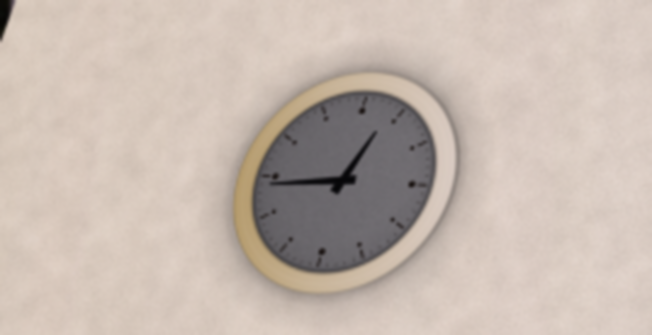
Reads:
12,44
